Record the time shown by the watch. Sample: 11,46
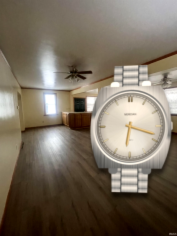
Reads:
6,18
